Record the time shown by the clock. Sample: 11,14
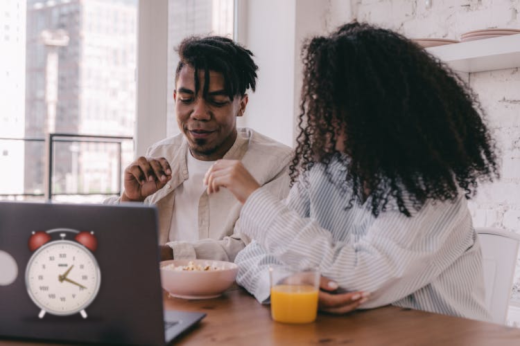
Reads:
1,19
